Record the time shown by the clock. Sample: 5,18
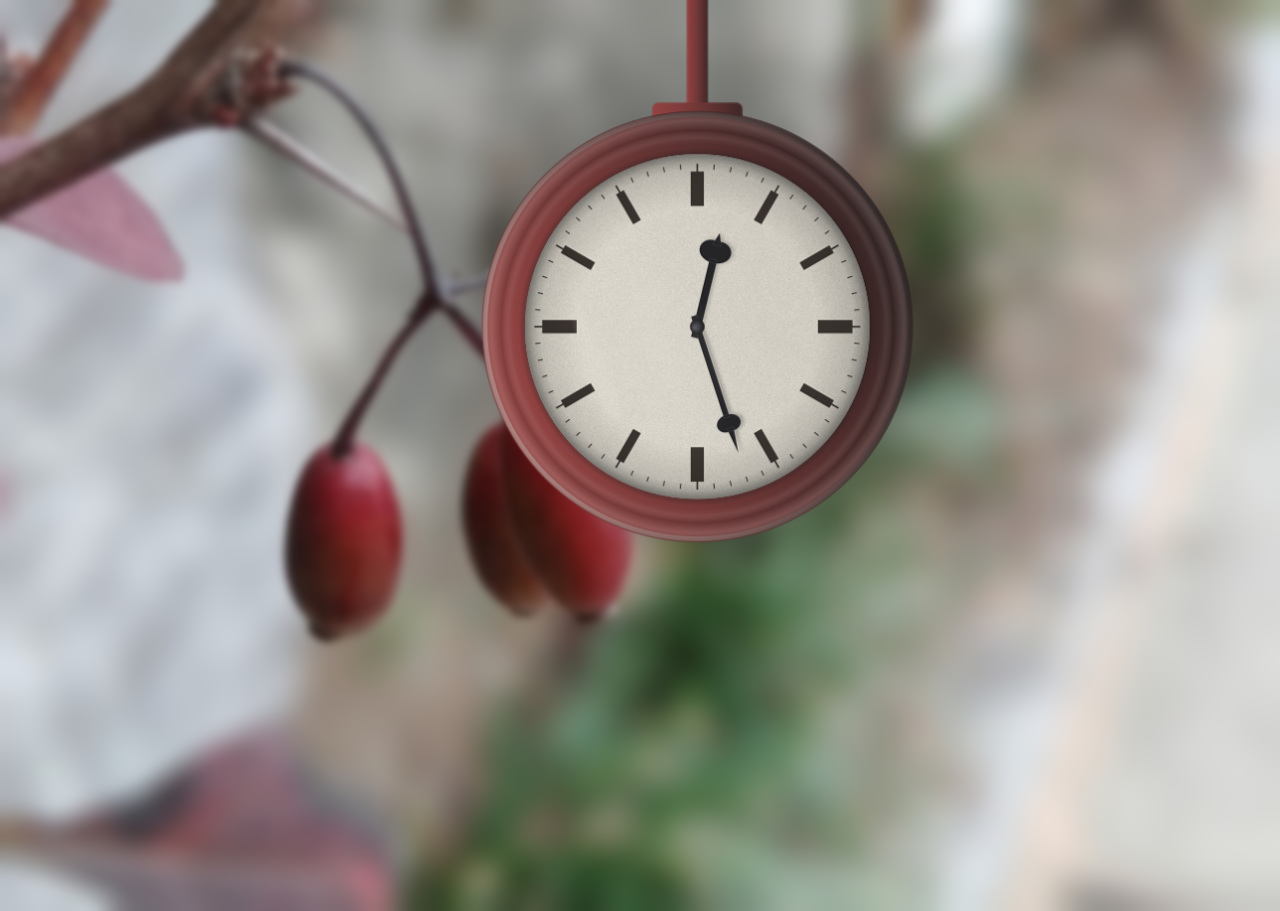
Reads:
12,27
